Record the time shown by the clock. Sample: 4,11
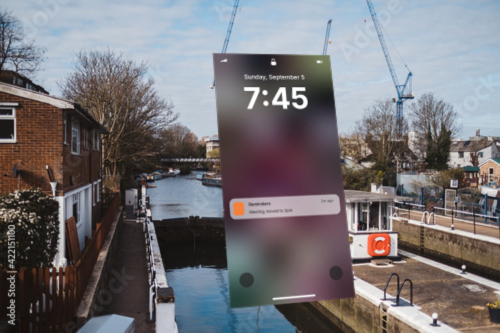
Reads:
7,45
